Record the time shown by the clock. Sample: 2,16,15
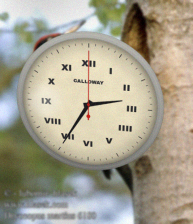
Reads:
2,35,00
